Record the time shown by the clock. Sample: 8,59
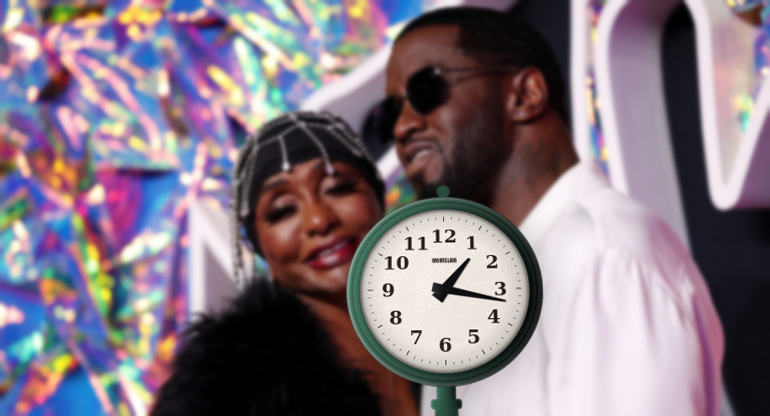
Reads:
1,17
